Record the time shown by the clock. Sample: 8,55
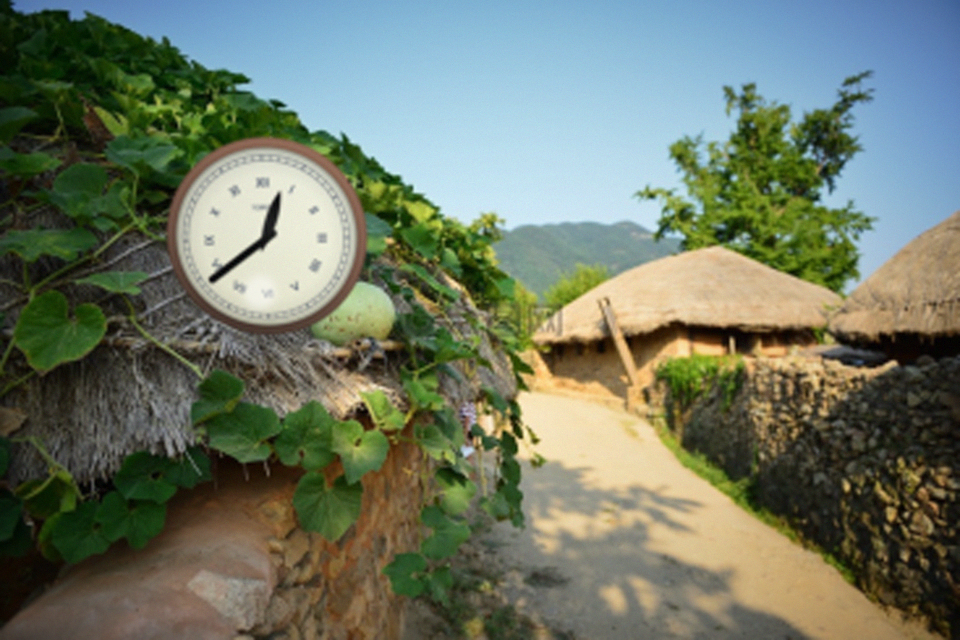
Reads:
12,39
